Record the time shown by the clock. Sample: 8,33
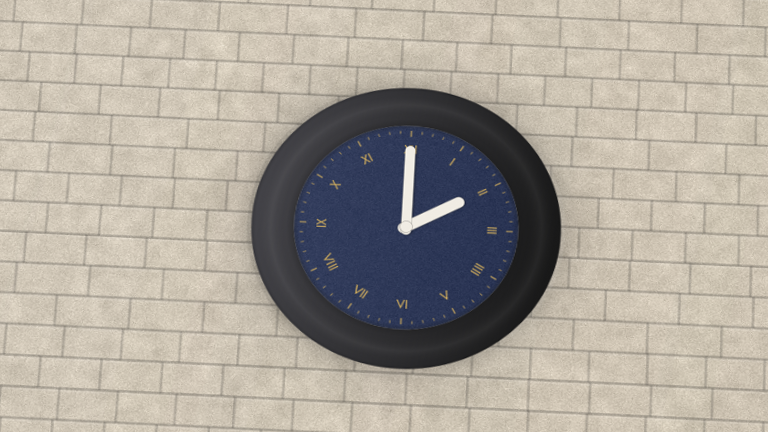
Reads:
2,00
